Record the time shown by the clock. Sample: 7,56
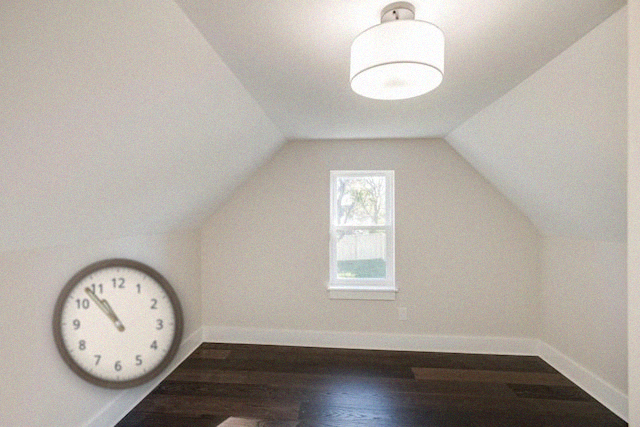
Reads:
10,53
